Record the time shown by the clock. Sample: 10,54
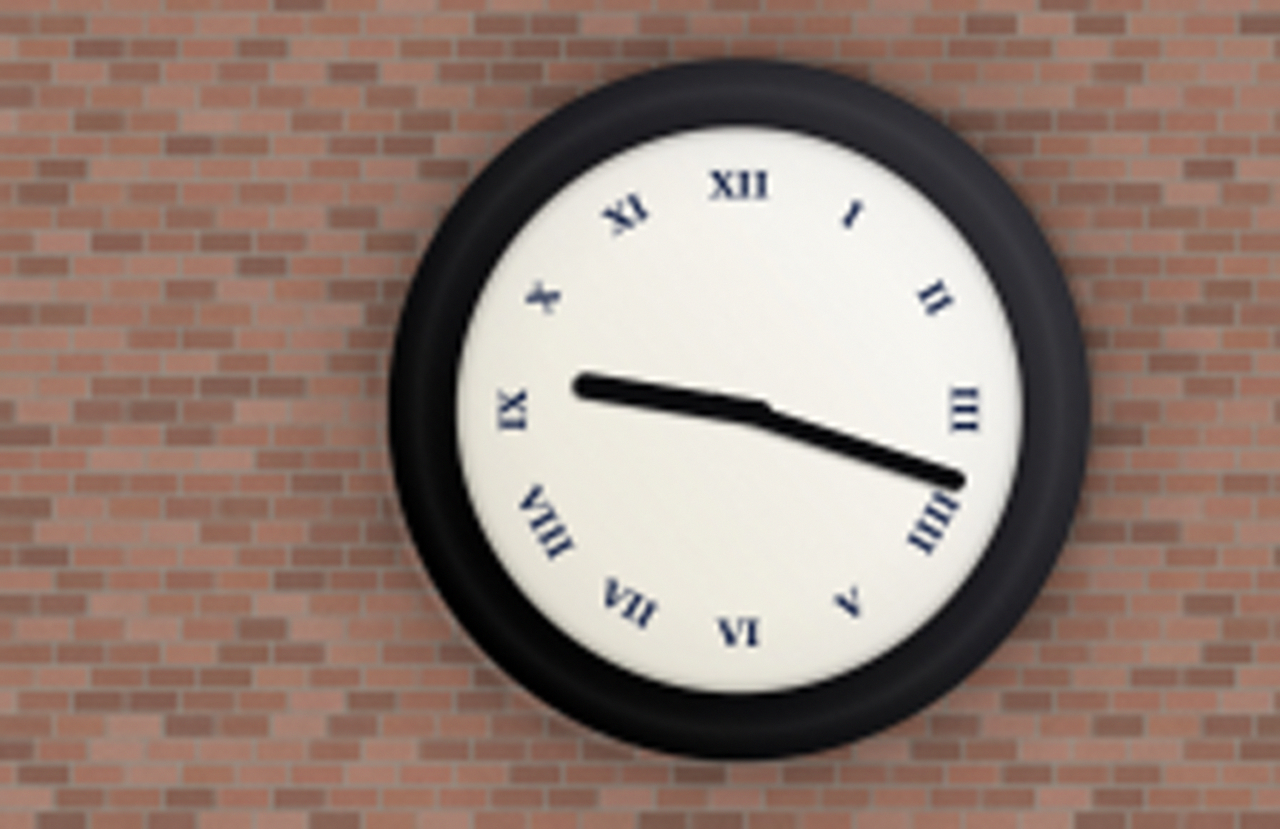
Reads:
9,18
